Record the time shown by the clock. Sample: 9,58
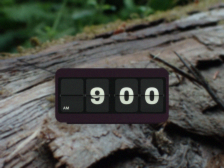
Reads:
9,00
